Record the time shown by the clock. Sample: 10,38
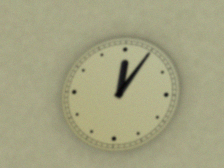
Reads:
12,05
